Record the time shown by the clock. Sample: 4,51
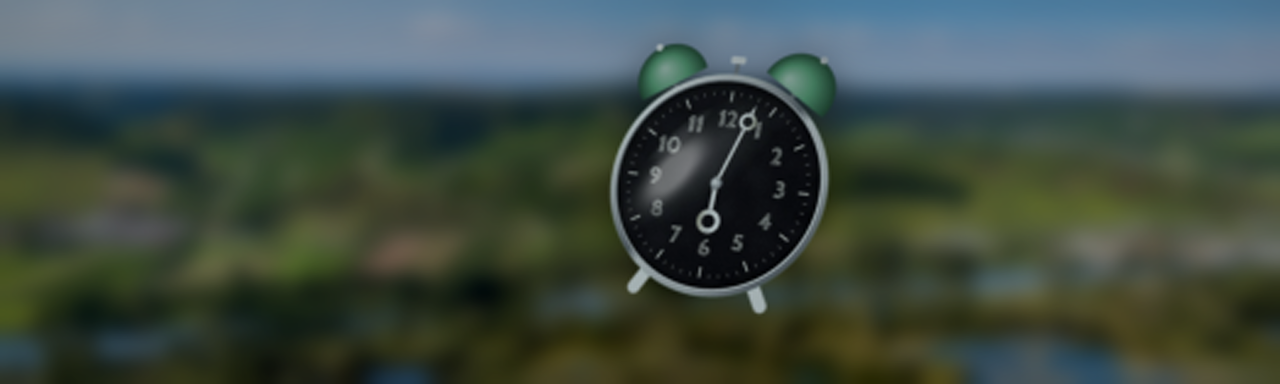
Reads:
6,03
